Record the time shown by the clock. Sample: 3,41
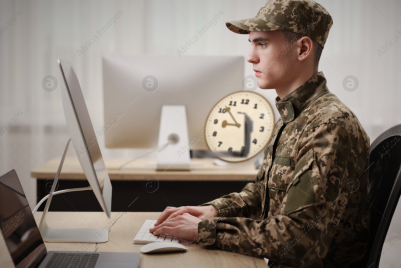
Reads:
8,52
